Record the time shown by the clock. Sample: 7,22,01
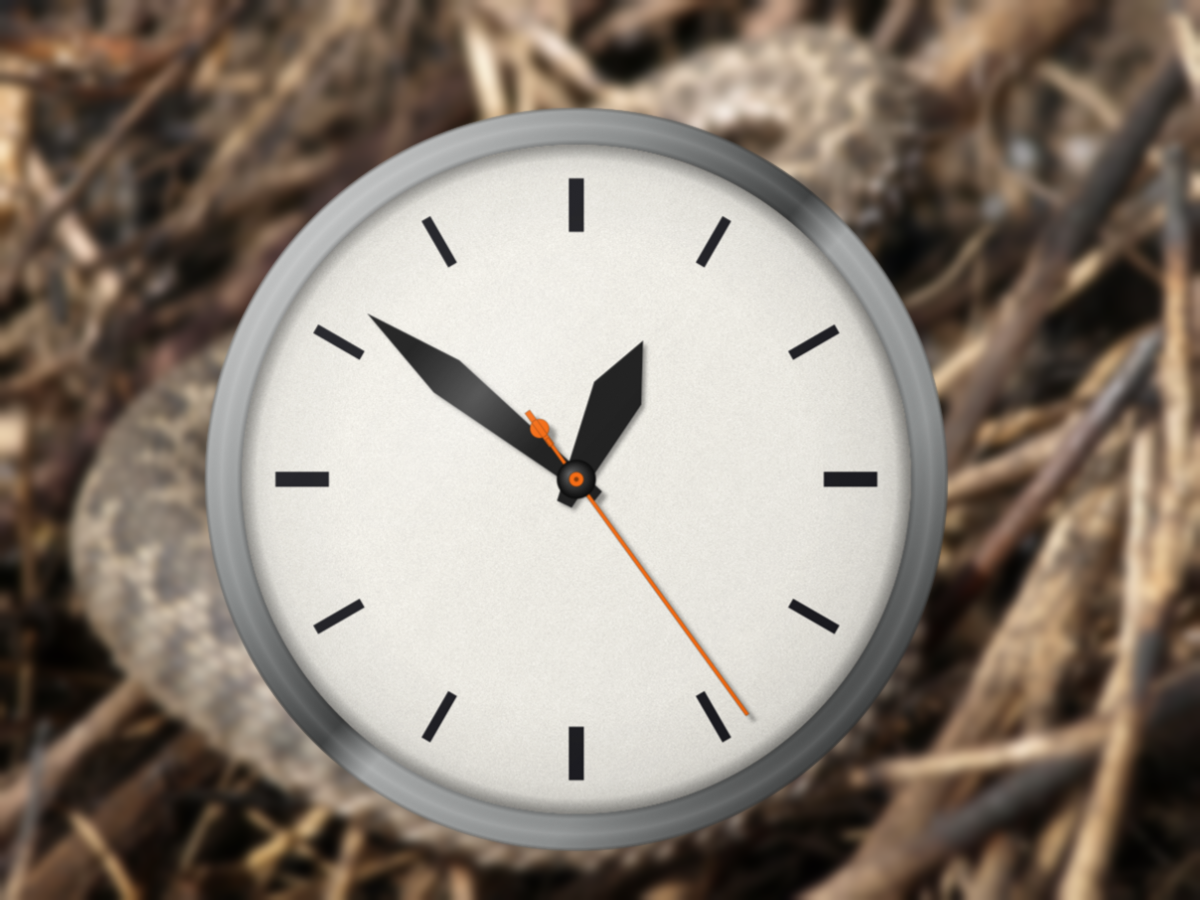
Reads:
12,51,24
